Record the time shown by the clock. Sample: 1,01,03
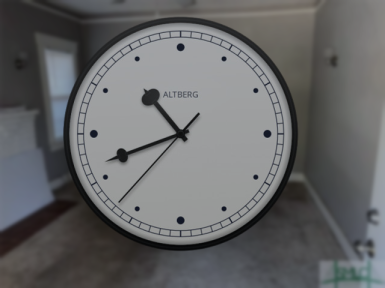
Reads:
10,41,37
